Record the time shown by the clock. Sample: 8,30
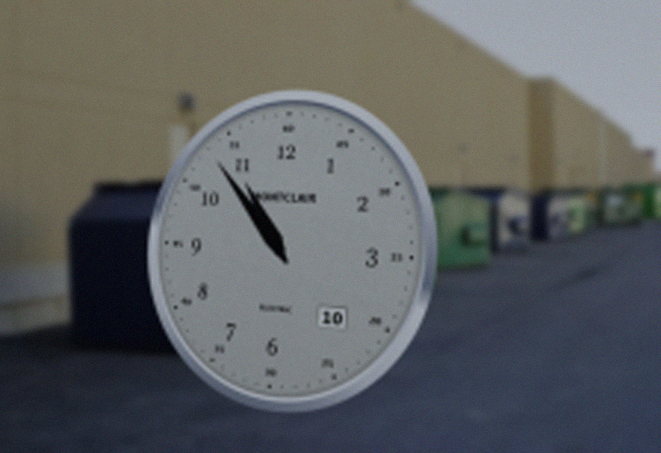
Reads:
10,53
